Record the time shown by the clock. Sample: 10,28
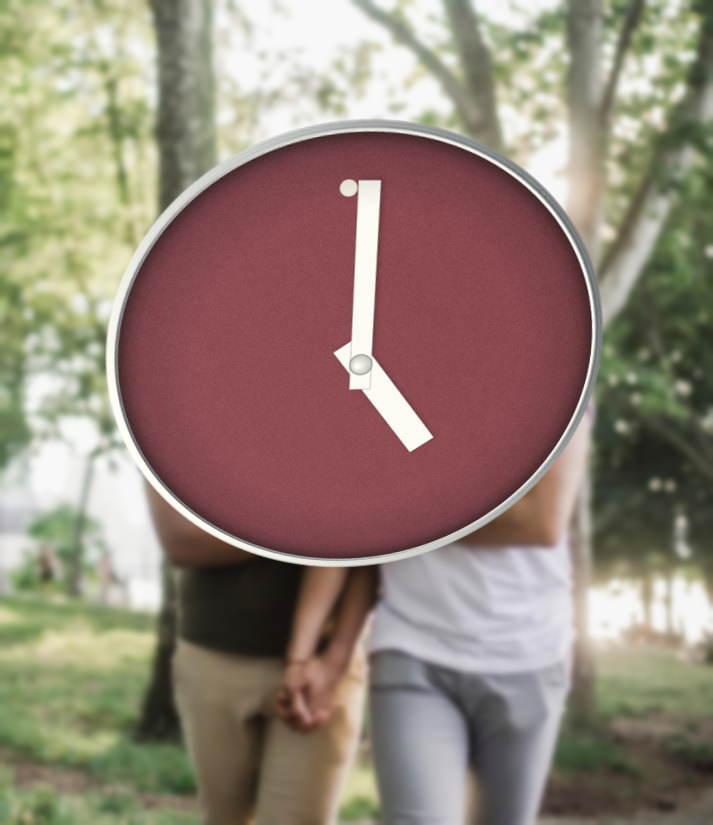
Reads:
5,01
